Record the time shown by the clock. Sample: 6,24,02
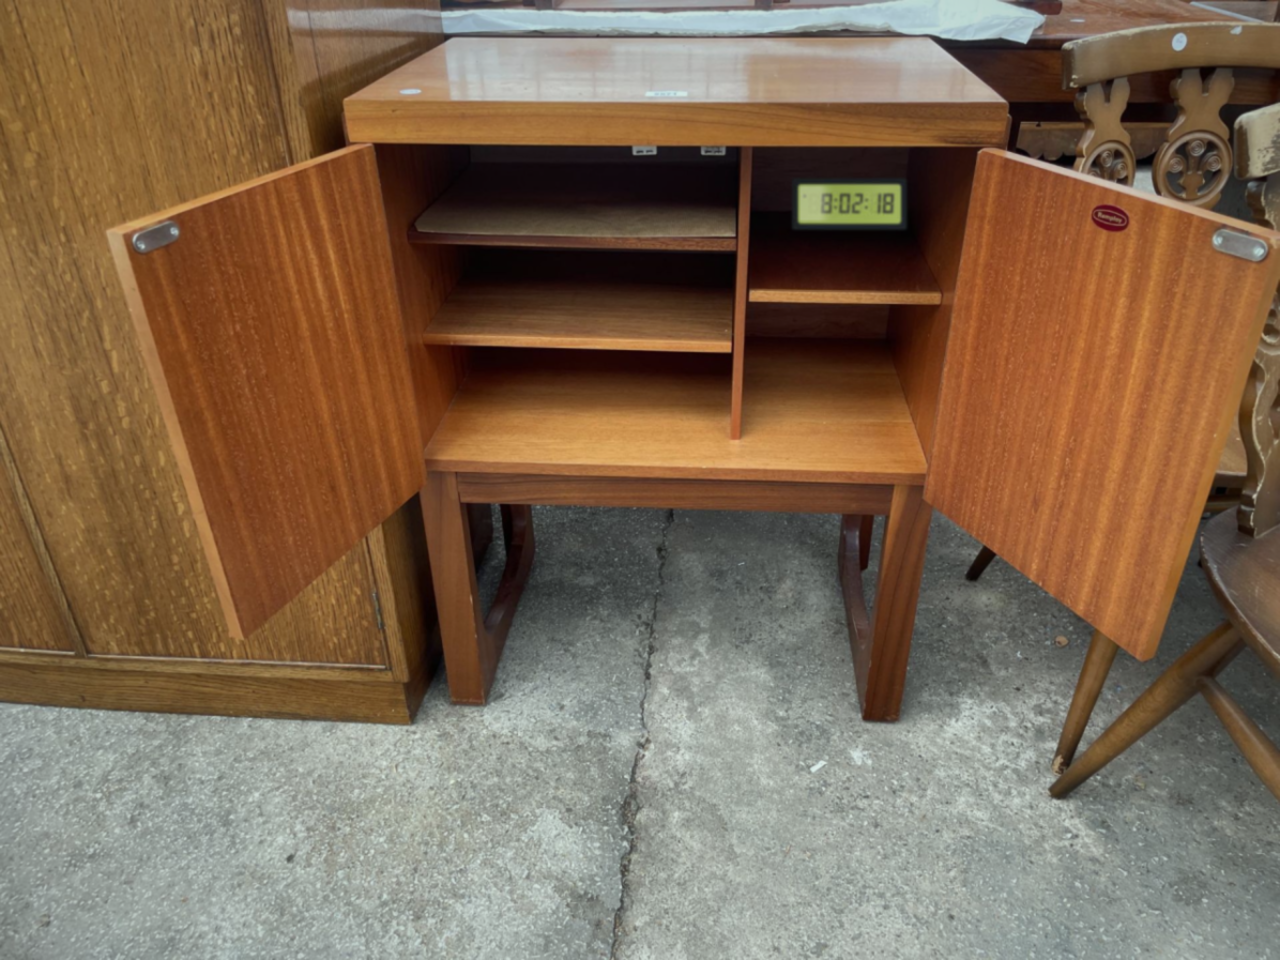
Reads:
8,02,18
